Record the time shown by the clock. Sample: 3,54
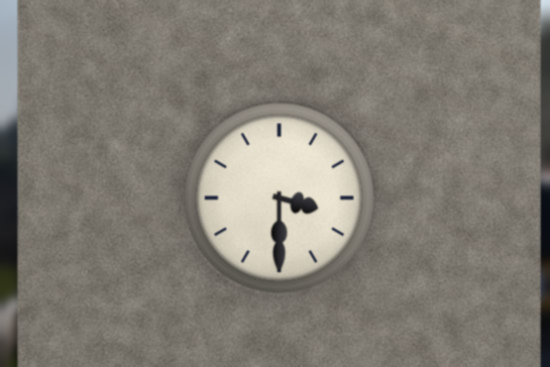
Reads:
3,30
